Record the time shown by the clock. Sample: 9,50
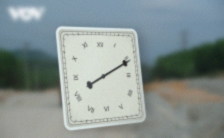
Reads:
8,11
